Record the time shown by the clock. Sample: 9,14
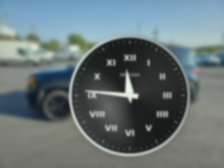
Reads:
11,46
